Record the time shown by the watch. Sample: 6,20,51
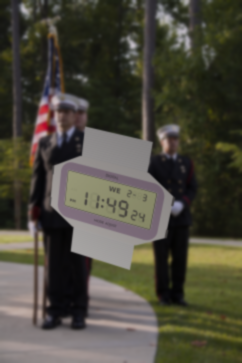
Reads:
11,49,24
